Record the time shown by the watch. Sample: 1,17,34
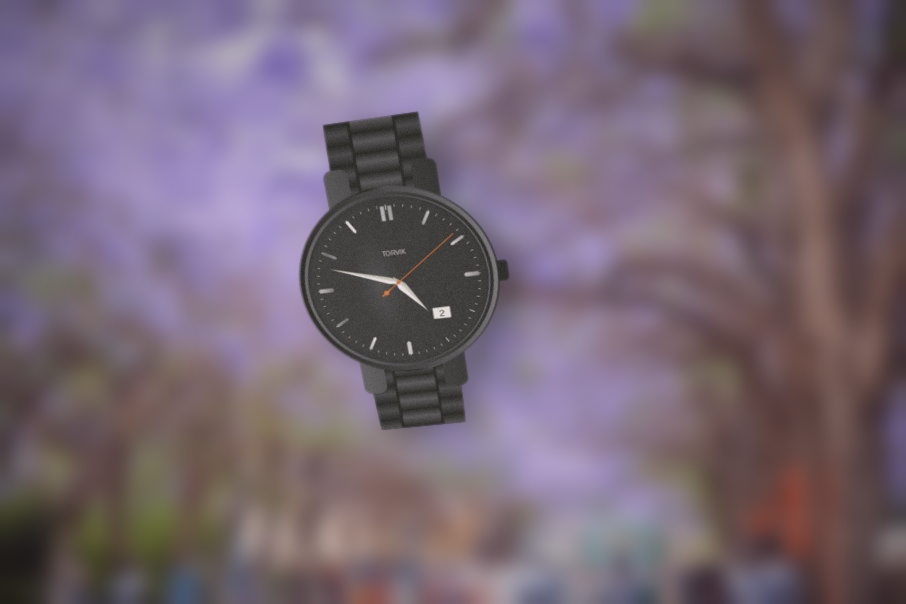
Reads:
4,48,09
